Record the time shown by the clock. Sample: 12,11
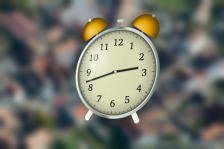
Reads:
2,42
